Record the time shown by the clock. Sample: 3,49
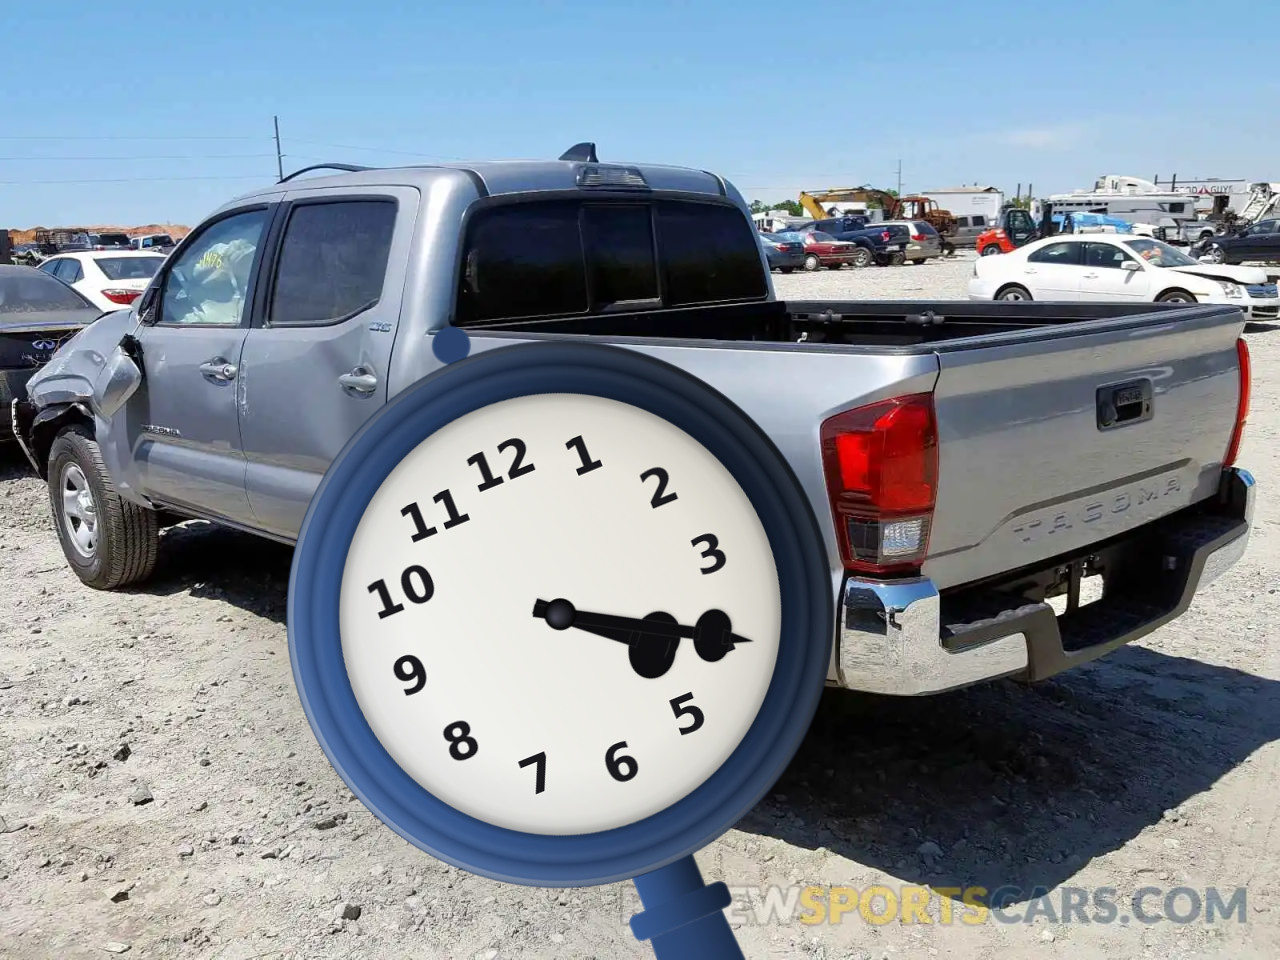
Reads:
4,20
